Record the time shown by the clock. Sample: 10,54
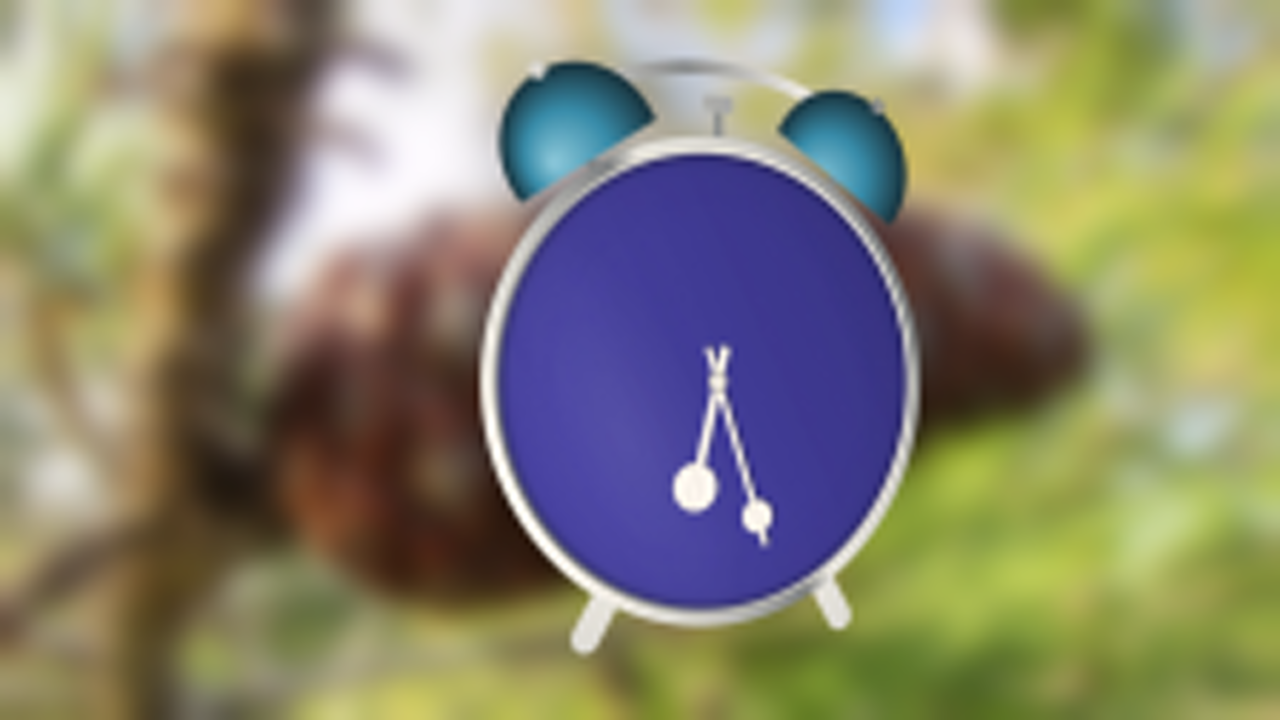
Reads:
6,27
